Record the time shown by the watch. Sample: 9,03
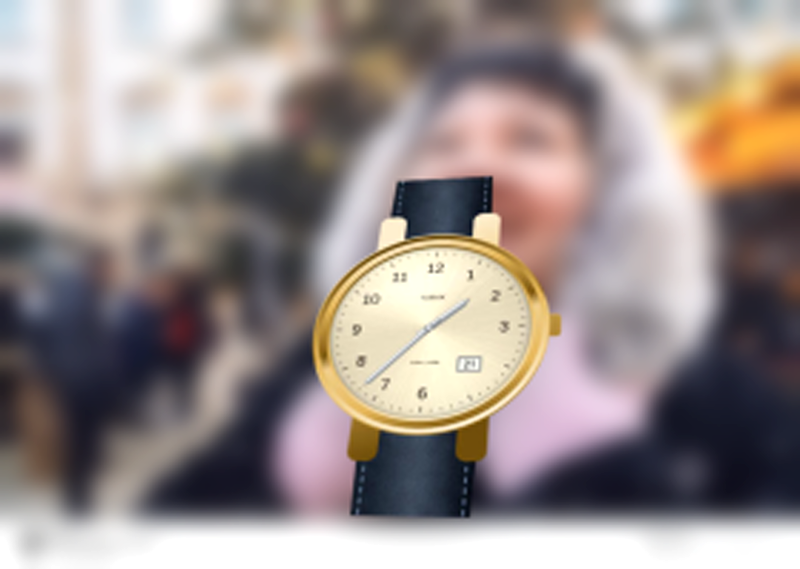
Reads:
1,37
